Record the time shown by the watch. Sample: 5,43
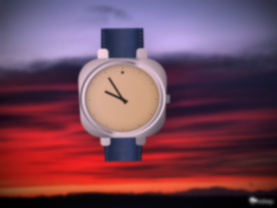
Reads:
9,55
